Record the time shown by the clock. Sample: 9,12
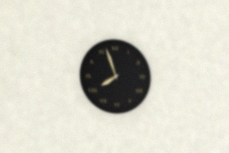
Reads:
7,57
